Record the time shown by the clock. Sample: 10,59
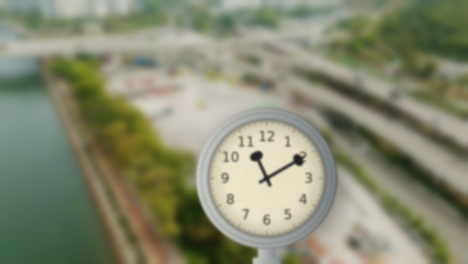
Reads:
11,10
